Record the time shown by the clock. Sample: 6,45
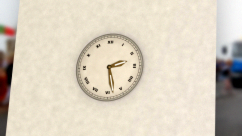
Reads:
2,28
